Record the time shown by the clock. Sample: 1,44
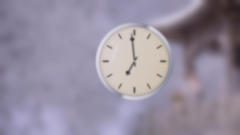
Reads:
6,59
